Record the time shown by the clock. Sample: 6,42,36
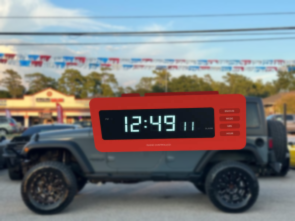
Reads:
12,49,11
